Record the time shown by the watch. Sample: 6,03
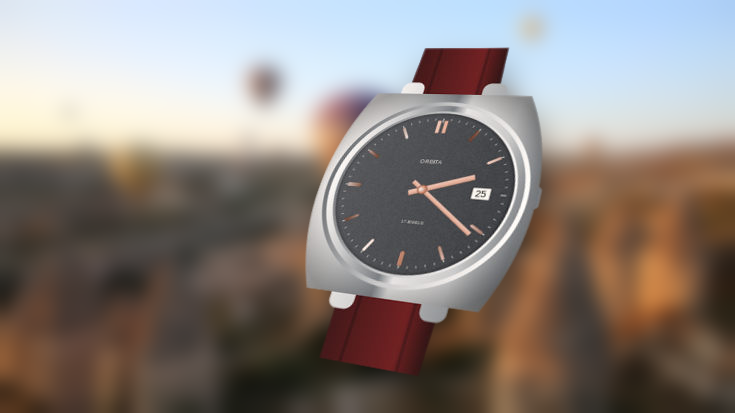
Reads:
2,21
